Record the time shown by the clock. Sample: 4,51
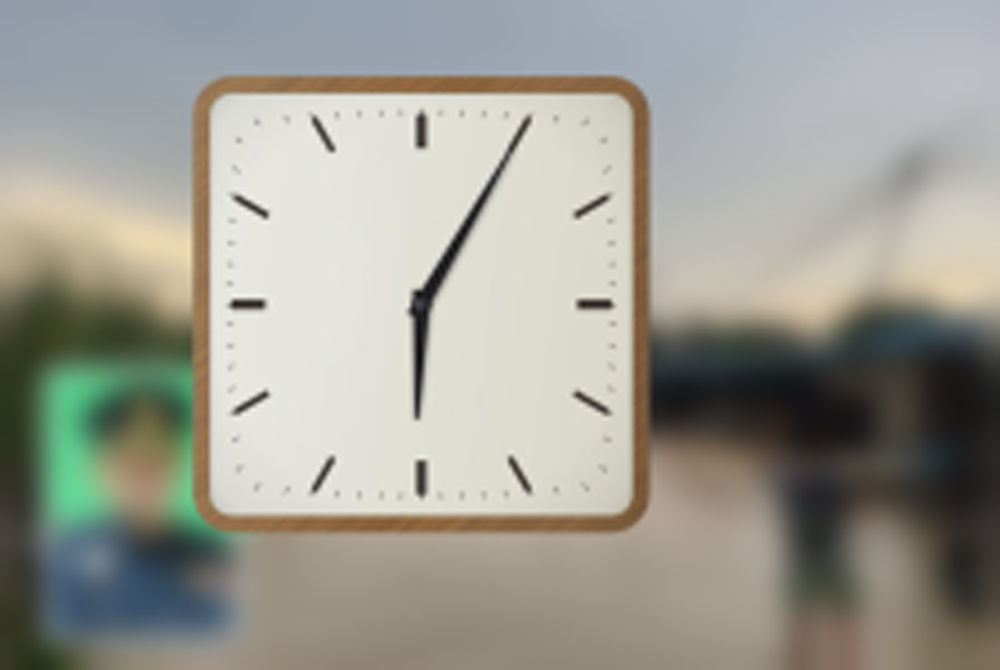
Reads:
6,05
